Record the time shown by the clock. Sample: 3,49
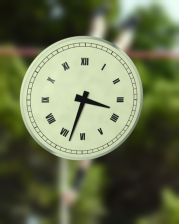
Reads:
3,33
